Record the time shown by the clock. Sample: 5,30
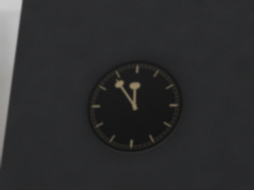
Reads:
11,54
